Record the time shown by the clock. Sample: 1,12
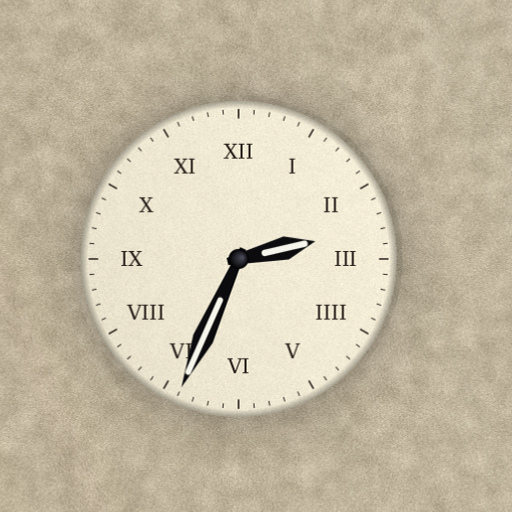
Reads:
2,34
